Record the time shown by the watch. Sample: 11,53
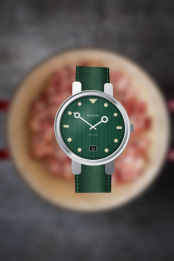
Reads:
1,51
